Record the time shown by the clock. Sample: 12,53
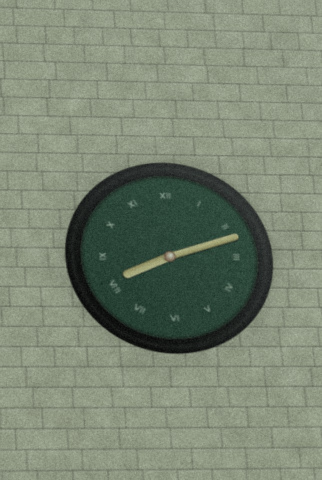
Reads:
8,12
